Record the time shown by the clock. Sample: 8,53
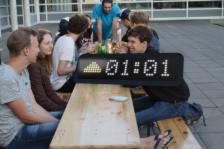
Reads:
1,01
